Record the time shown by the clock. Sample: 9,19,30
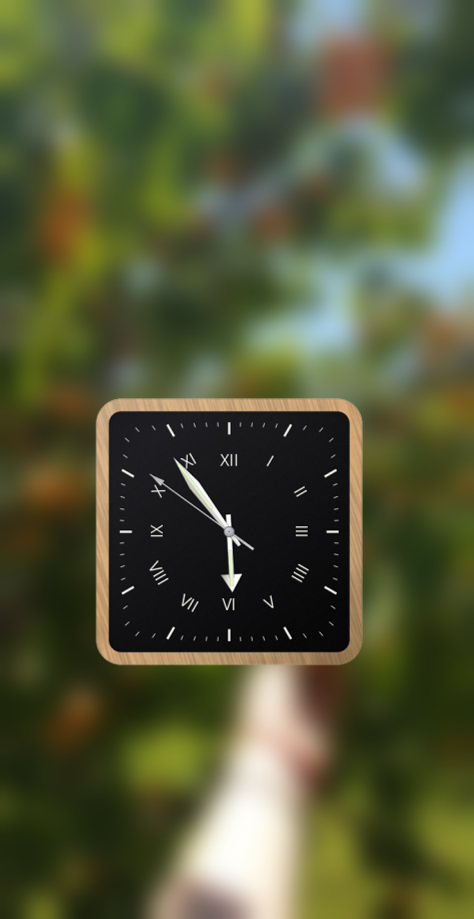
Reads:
5,53,51
